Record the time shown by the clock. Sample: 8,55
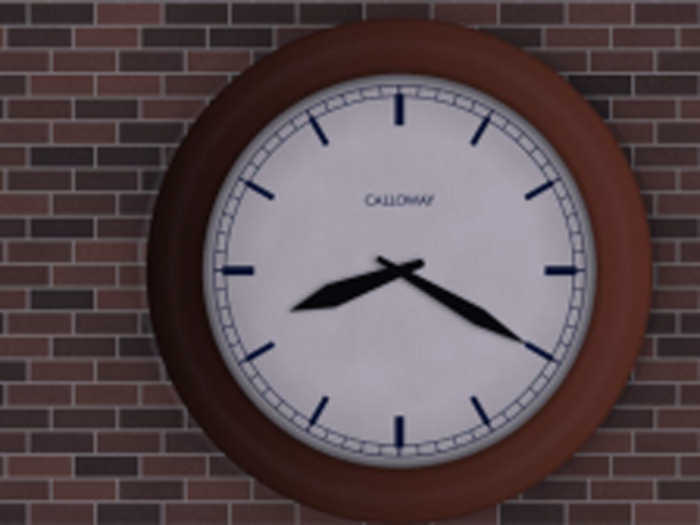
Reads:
8,20
